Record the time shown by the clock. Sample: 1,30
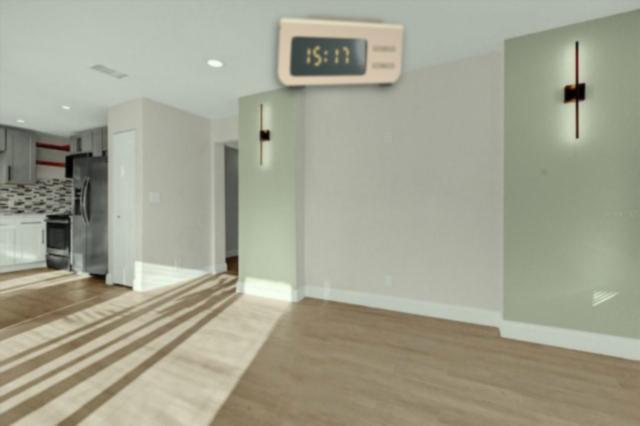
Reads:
15,17
